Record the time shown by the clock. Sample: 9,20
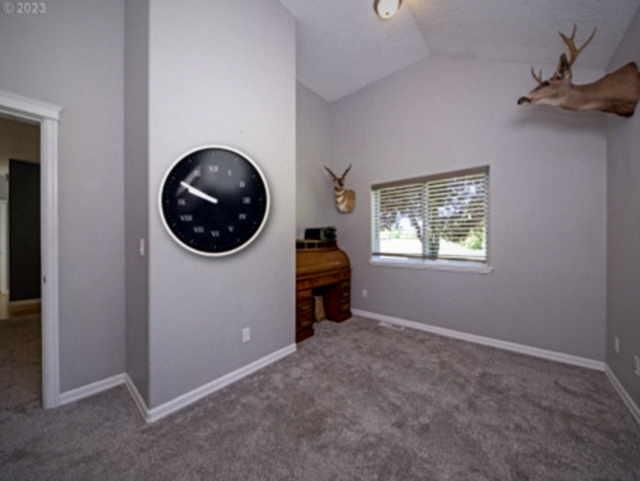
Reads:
9,50
